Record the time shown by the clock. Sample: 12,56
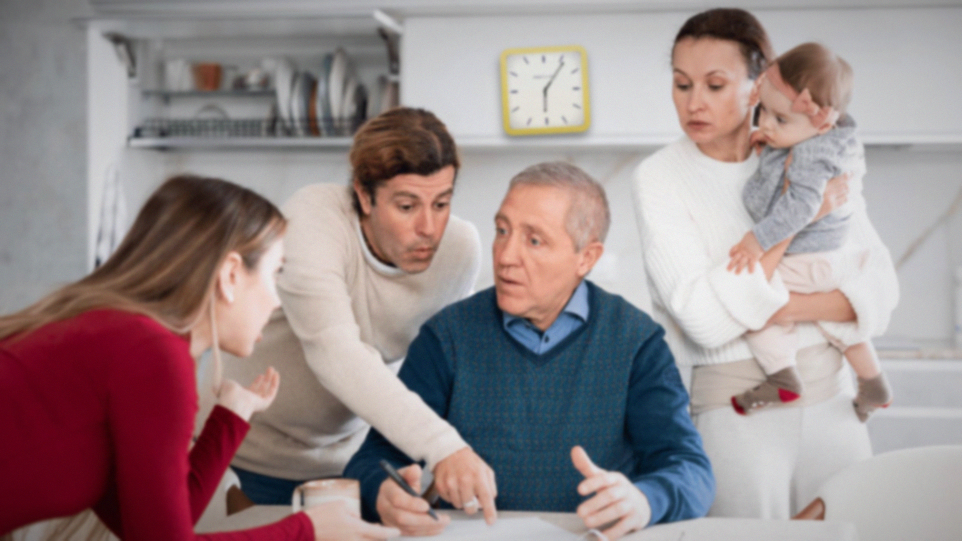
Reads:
6,06
